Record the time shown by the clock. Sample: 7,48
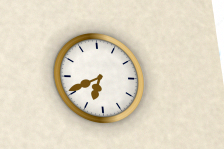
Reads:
6,41
